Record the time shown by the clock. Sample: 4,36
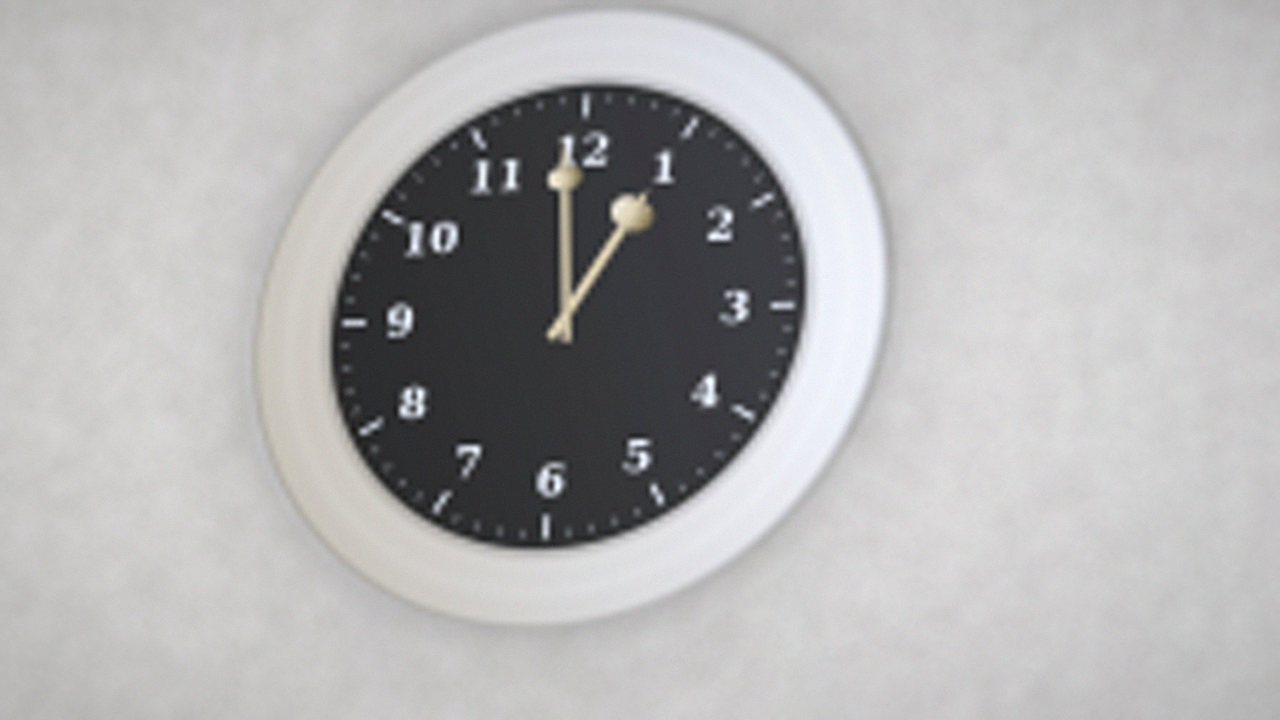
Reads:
12,59
